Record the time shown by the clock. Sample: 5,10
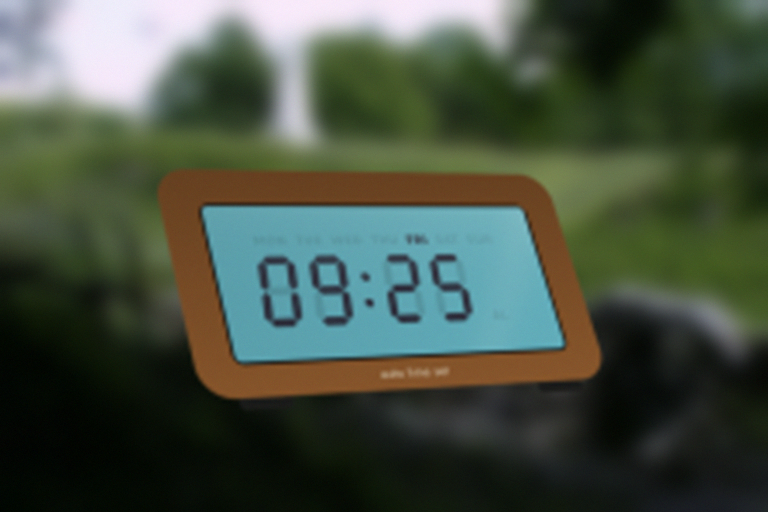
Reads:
9,25
